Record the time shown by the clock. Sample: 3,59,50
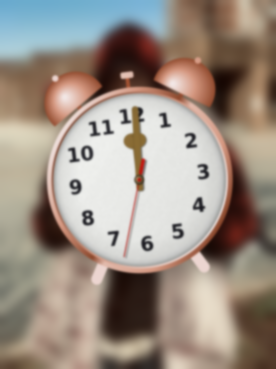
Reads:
12,00,33
